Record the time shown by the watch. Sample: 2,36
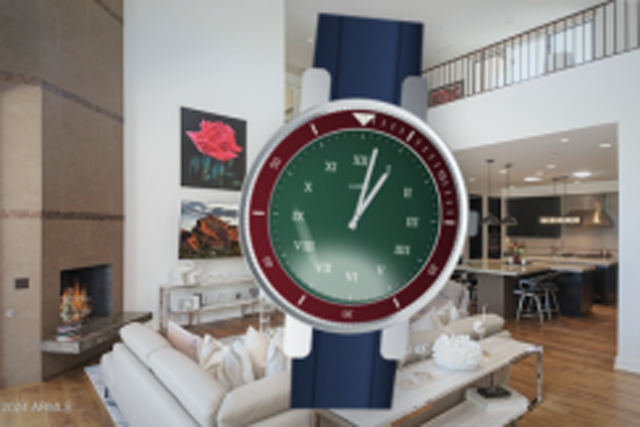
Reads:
1,02
